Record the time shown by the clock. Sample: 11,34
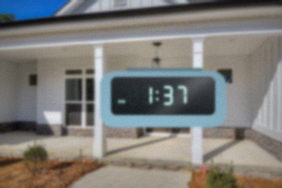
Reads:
1,37
